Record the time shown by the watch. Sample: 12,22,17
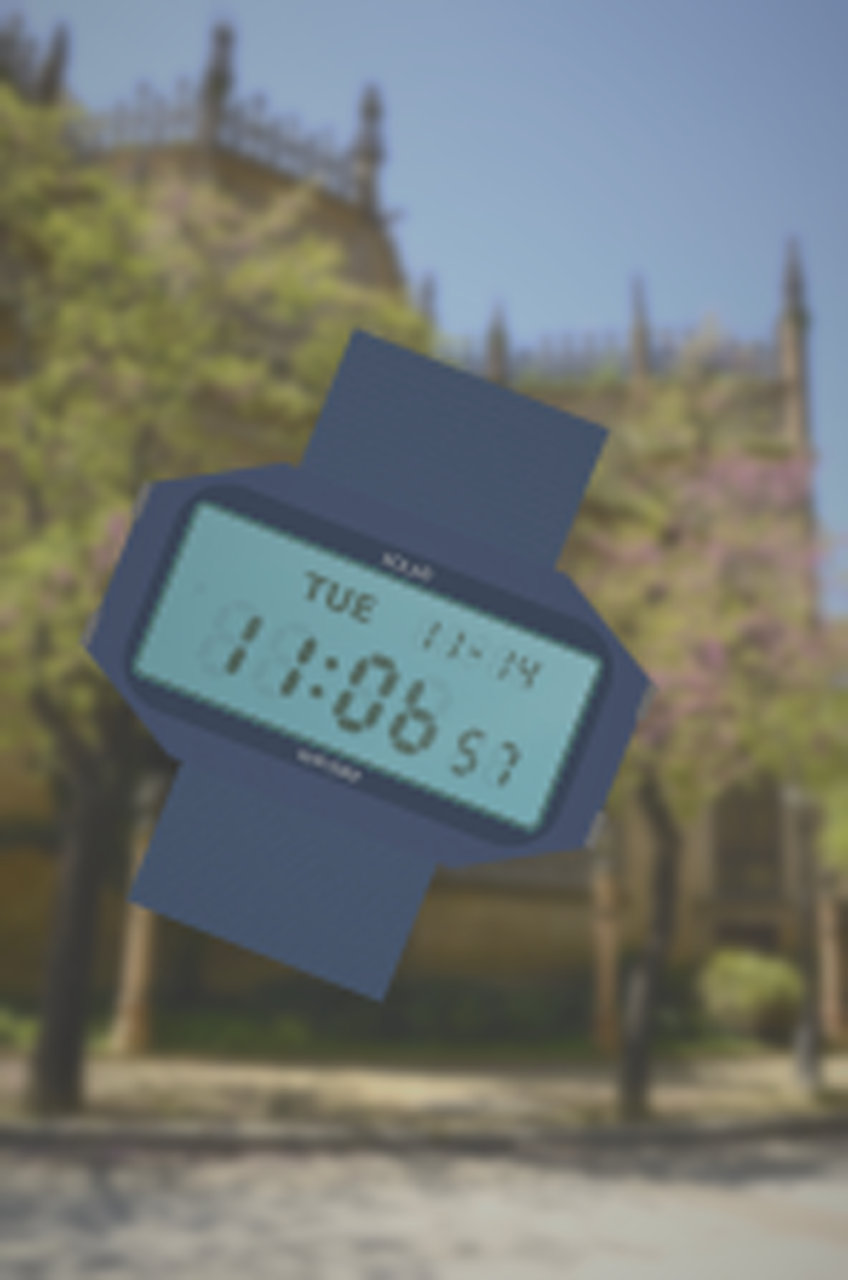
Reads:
11,06,57
